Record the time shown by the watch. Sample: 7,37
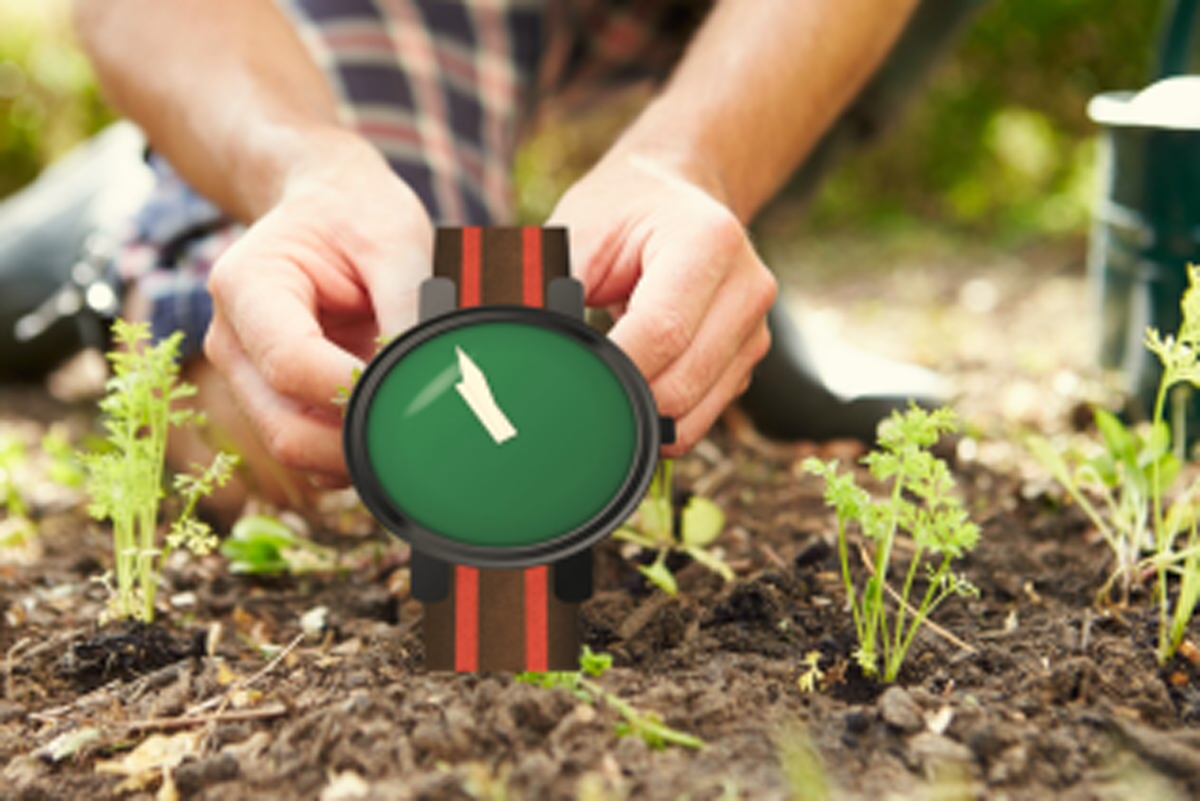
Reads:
10,56
